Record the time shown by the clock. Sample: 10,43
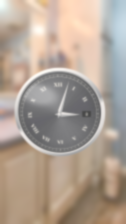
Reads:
3,03
